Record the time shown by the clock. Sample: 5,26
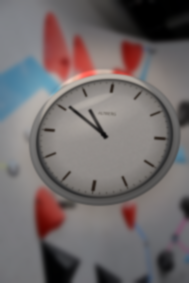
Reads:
10,51
